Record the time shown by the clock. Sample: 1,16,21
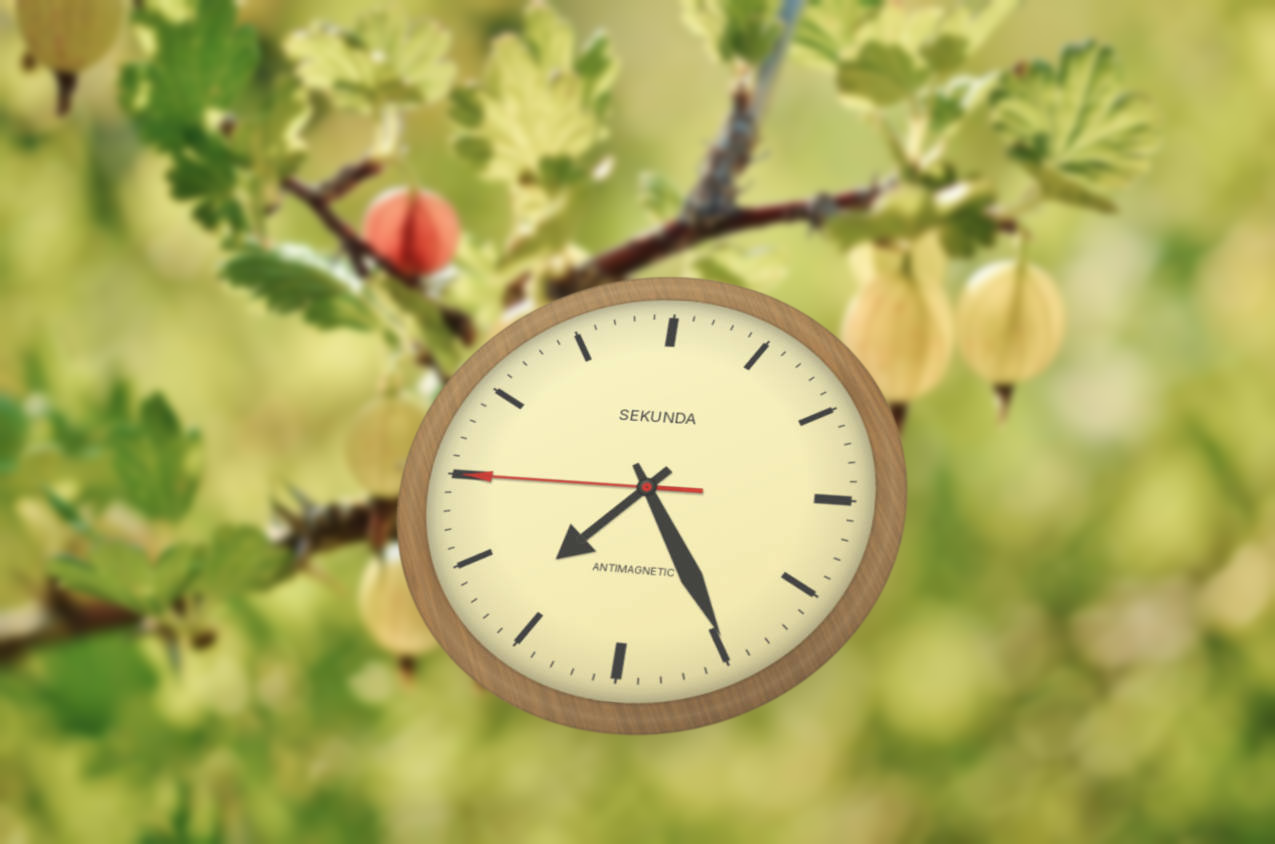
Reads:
7,24,45
